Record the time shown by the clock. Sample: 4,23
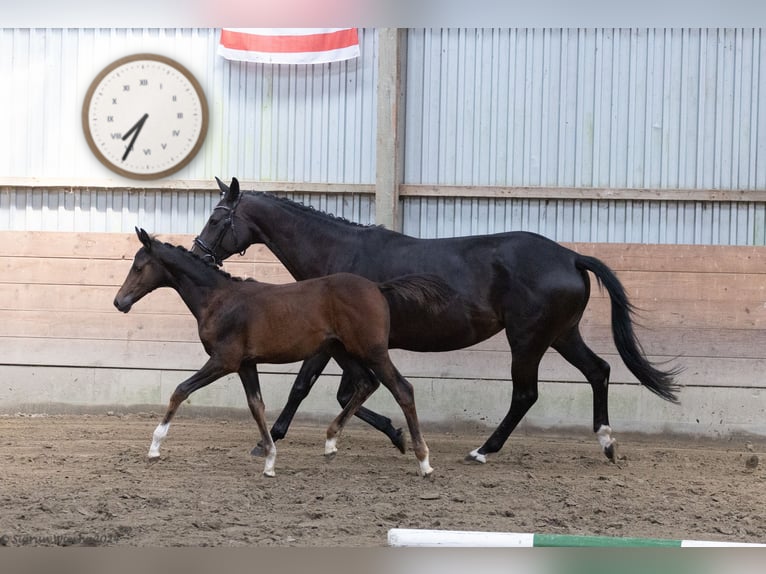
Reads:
7,35
